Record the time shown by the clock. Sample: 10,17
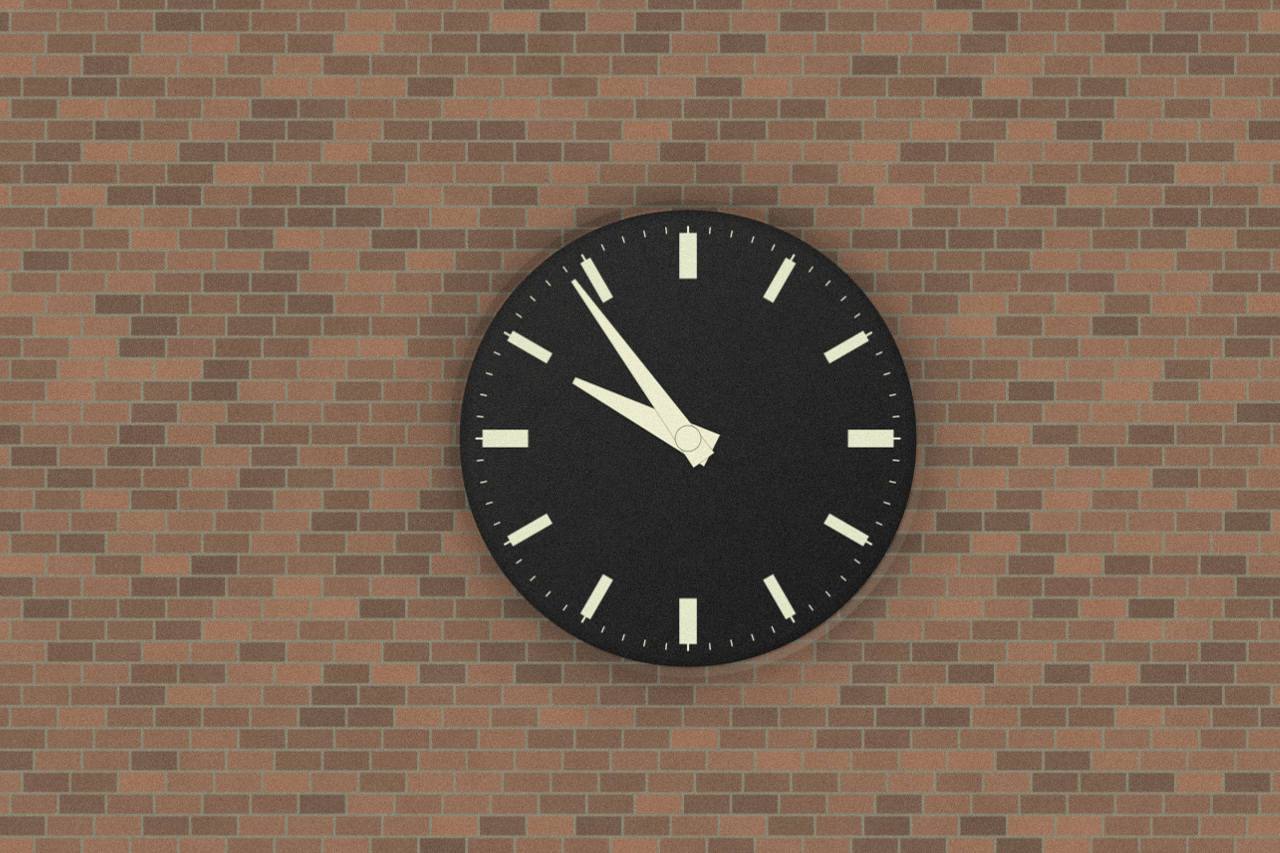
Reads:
9,54
